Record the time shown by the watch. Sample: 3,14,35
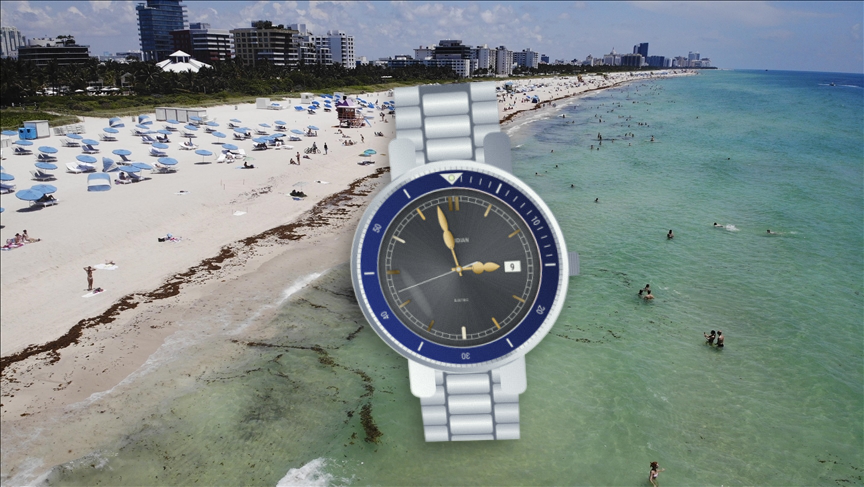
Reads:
2,57,42
